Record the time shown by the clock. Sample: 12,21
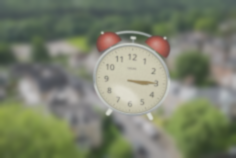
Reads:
3,15
